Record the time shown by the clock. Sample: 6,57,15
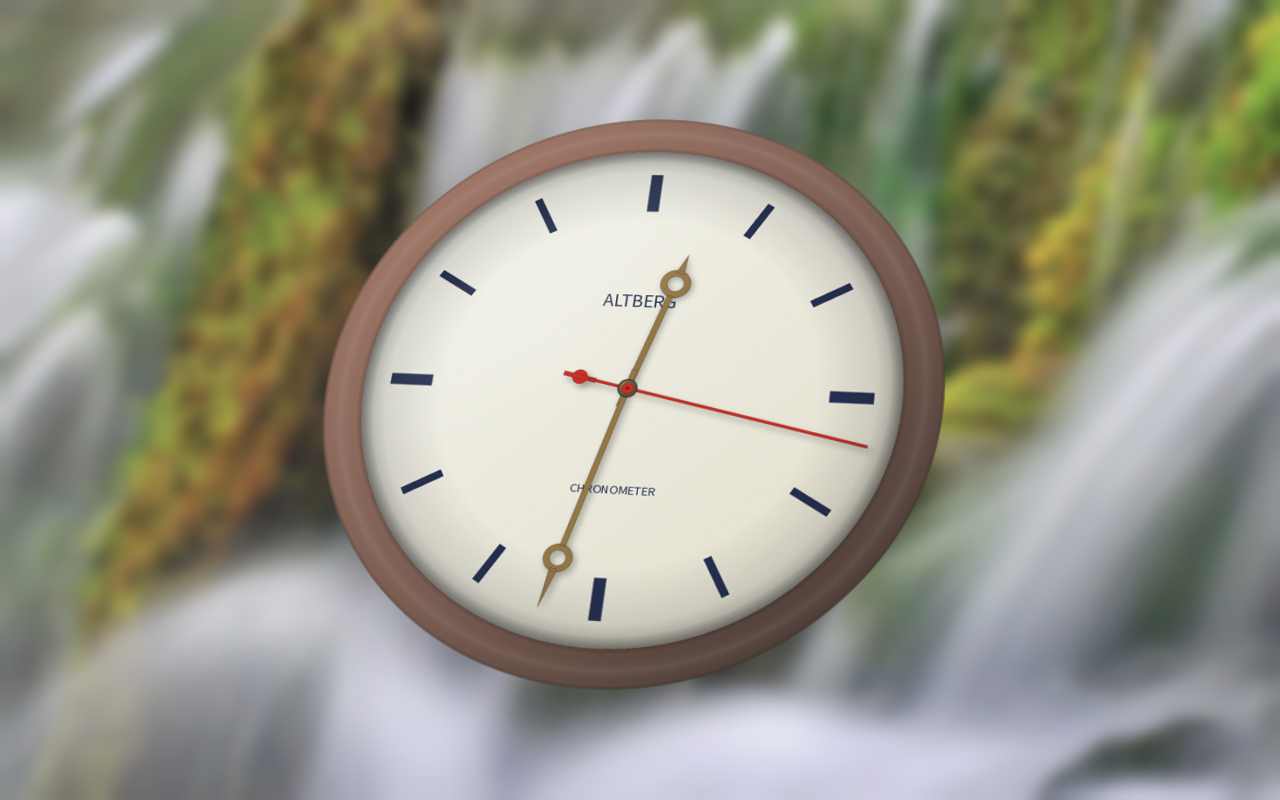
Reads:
12,32,17
